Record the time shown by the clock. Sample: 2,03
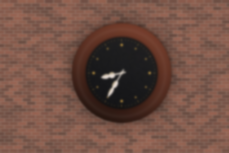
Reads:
8,35
